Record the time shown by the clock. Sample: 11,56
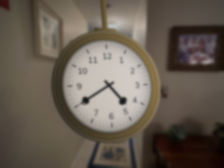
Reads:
4,40
